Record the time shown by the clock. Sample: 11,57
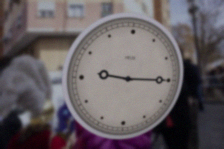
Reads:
9,15
